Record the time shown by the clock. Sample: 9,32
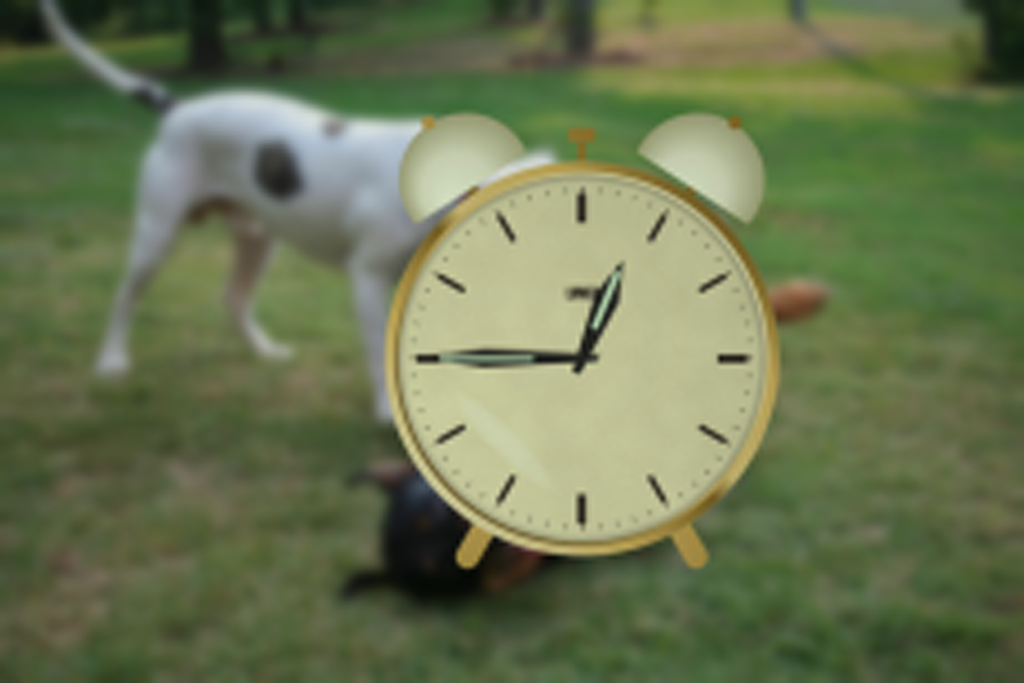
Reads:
12,45
